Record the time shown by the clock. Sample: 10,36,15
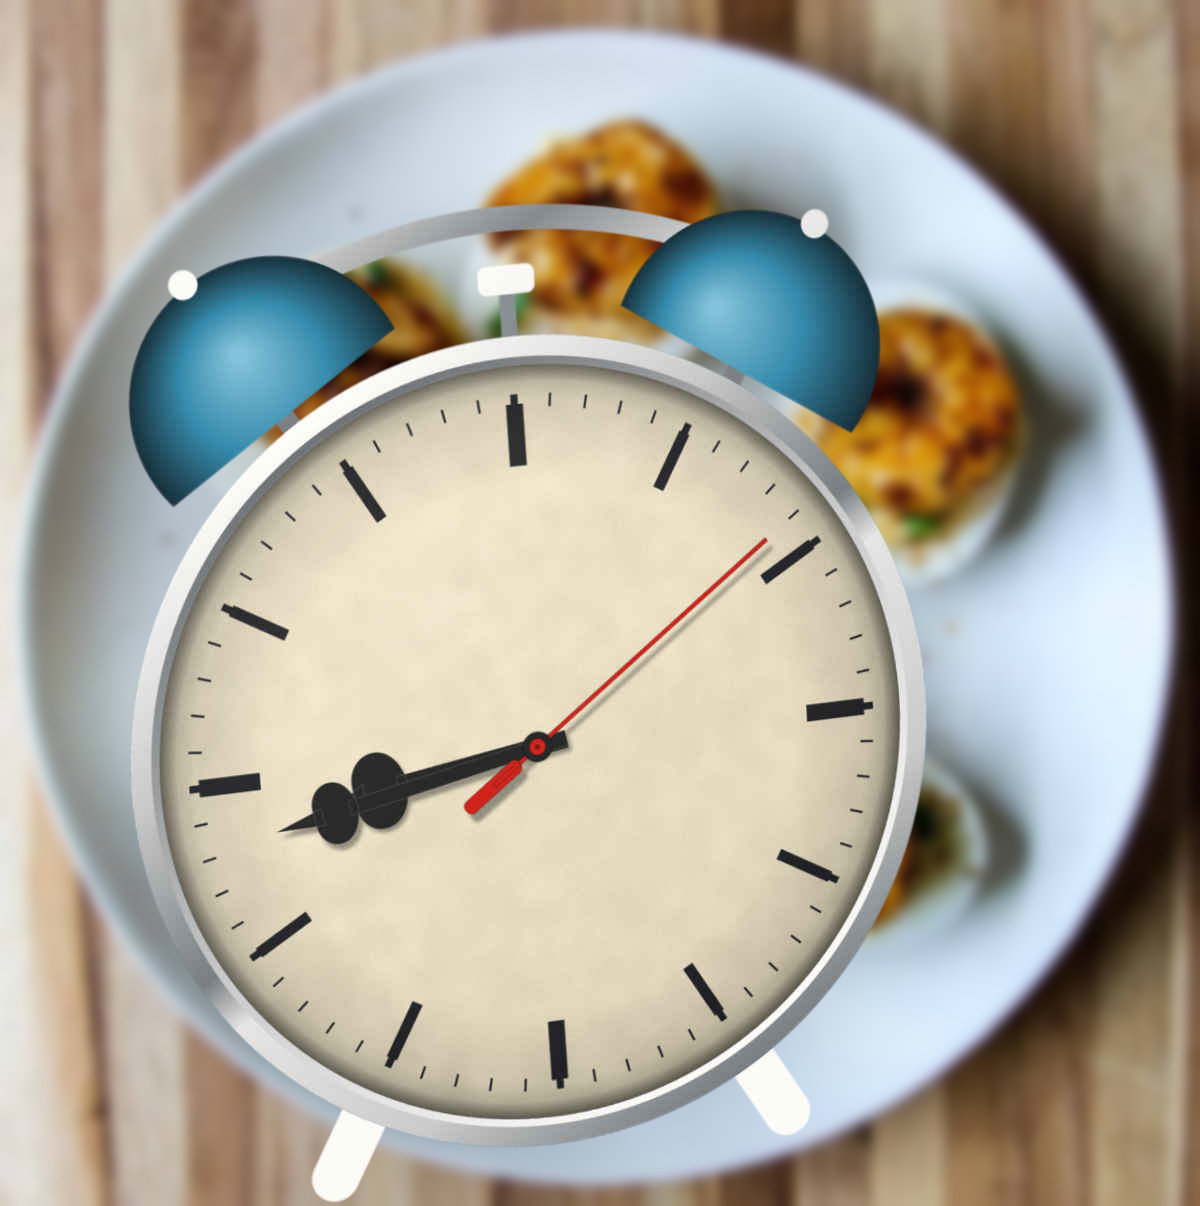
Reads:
8,43,09
